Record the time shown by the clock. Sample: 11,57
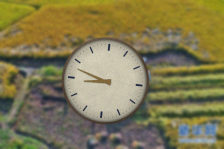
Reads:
8,48
